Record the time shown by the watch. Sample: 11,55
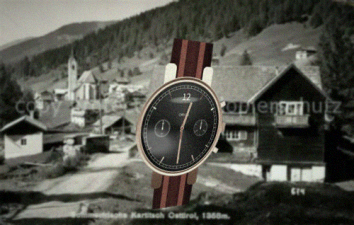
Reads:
12,30
